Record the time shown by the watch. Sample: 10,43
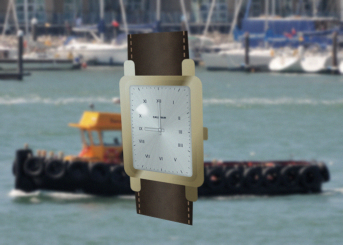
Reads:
9,00
